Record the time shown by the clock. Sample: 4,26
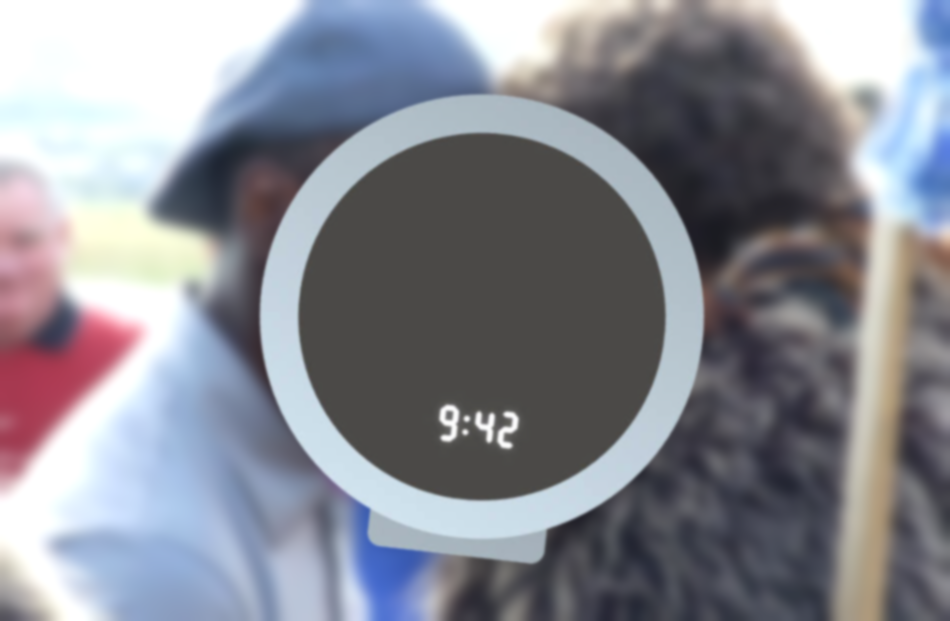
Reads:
9,42
